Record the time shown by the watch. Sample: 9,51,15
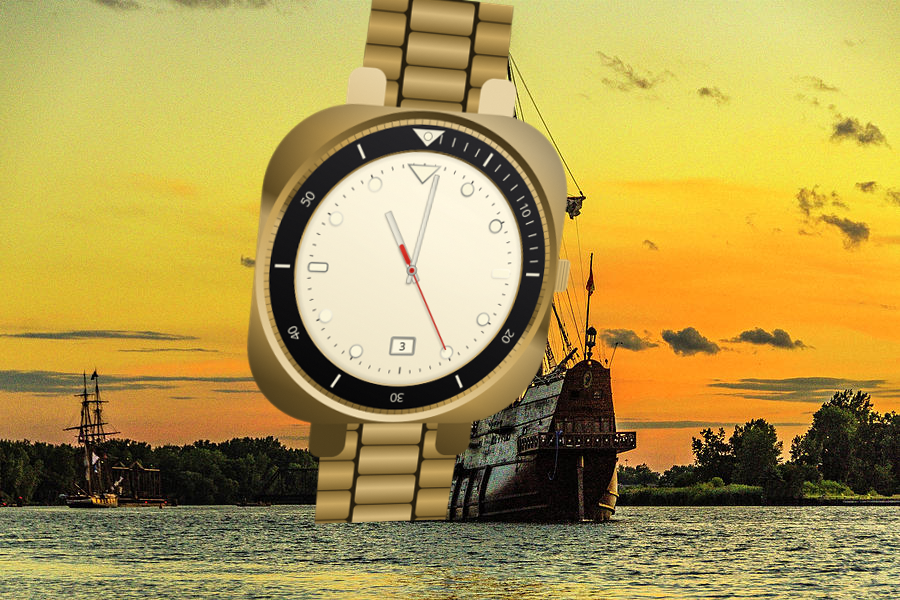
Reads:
11,01,25
